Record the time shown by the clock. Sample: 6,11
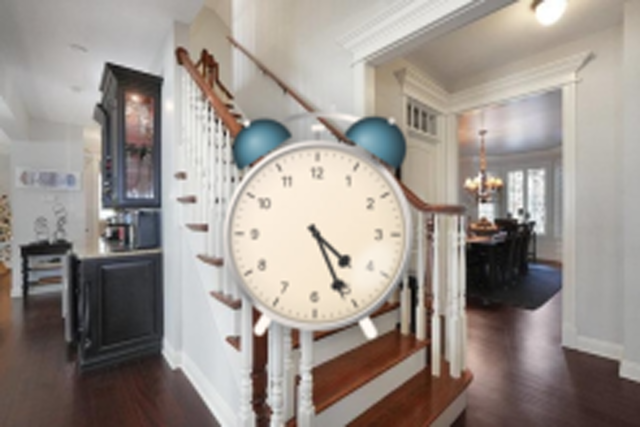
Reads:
4,26
